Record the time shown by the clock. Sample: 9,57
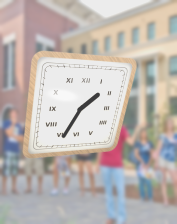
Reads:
1,34
